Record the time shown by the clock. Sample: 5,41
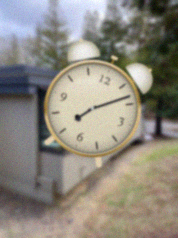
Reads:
7,08
